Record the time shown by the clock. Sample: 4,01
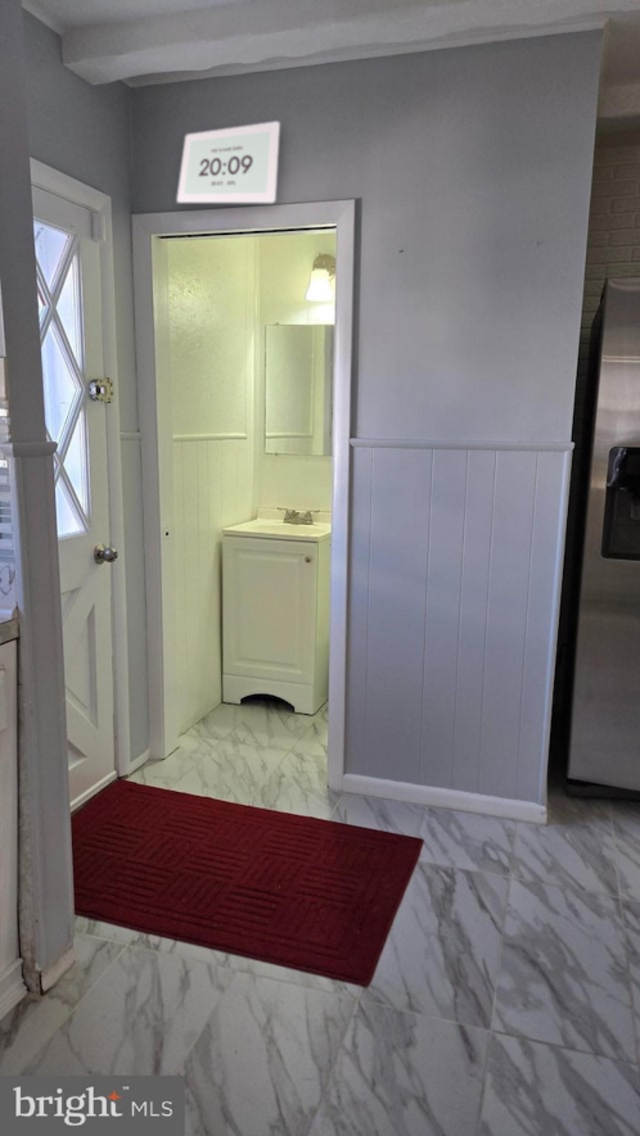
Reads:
20,09
